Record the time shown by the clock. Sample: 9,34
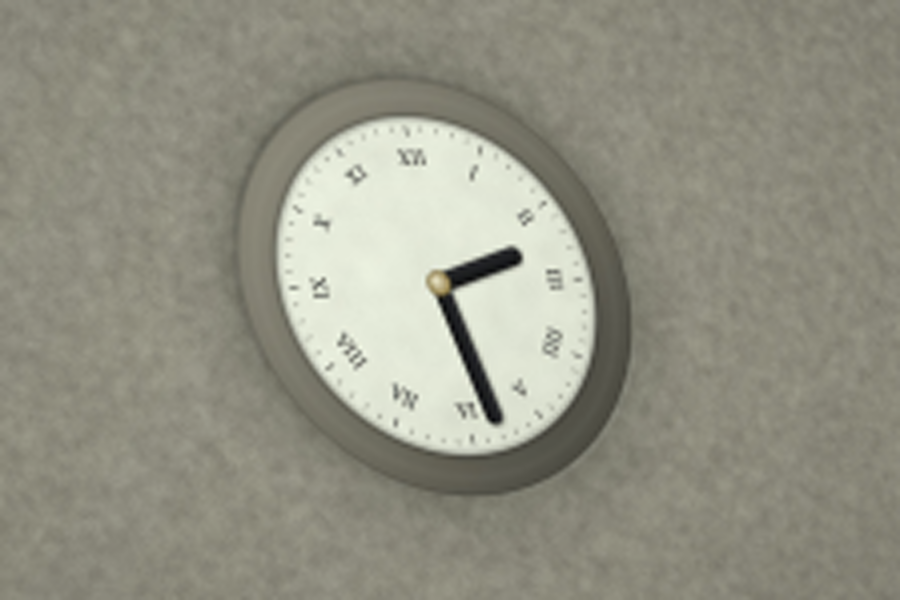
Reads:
2,28
